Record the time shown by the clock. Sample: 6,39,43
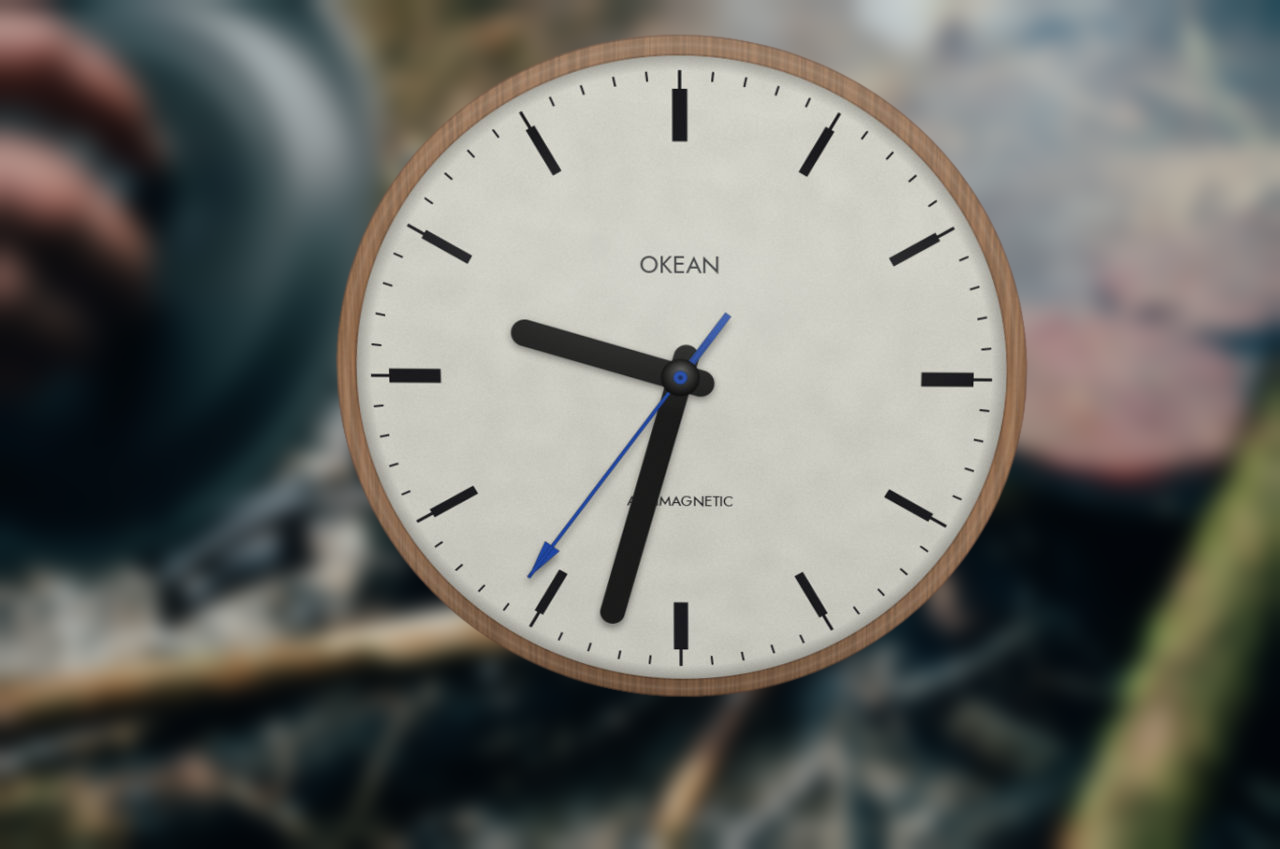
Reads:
9,32,36
